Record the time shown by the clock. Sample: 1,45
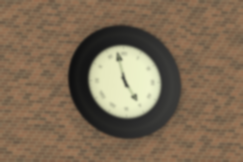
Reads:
4,58
